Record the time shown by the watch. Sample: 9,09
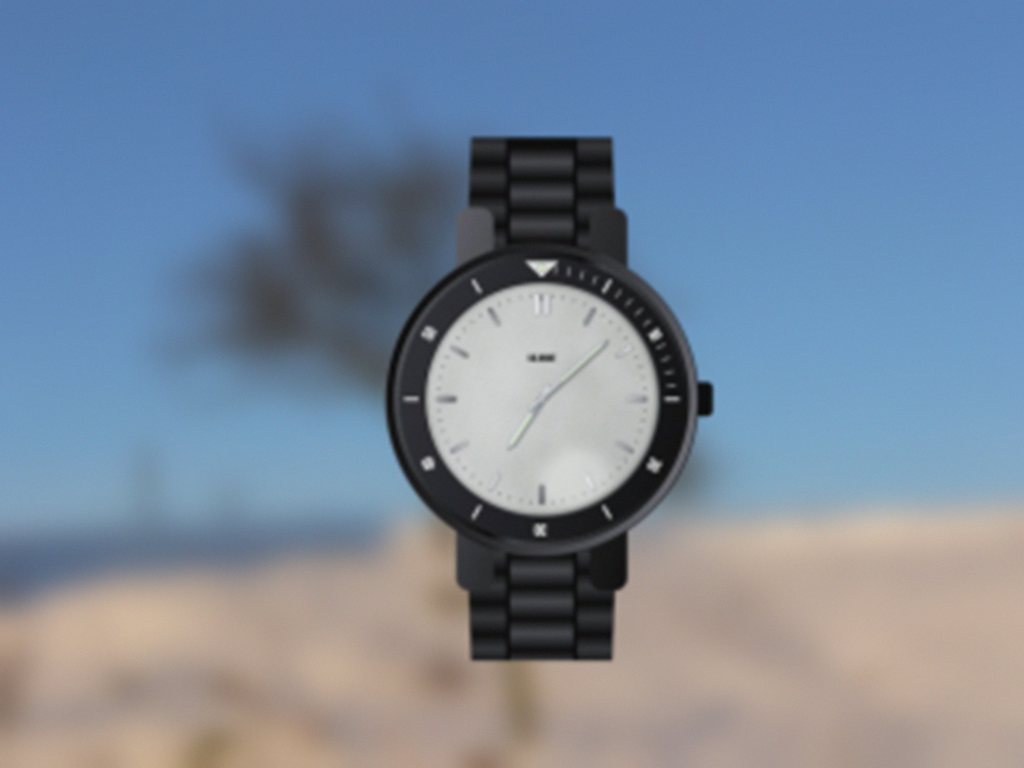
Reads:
7,08
